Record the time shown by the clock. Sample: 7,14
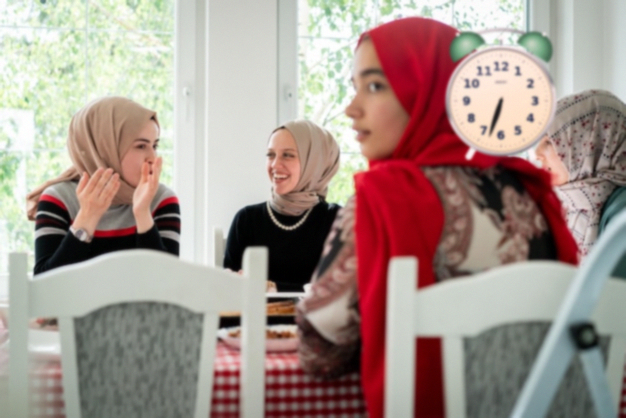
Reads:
6,33
